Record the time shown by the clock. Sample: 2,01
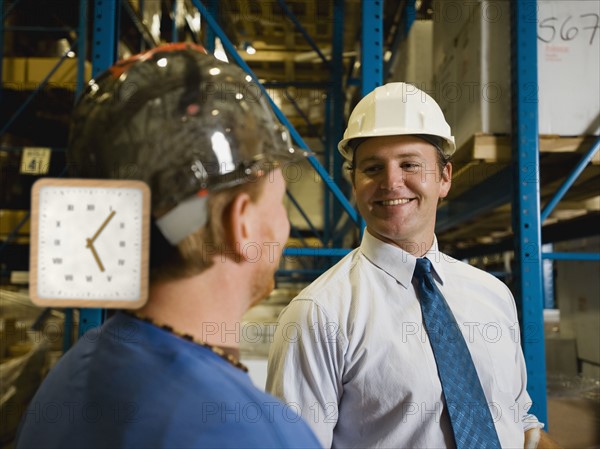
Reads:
5,06
